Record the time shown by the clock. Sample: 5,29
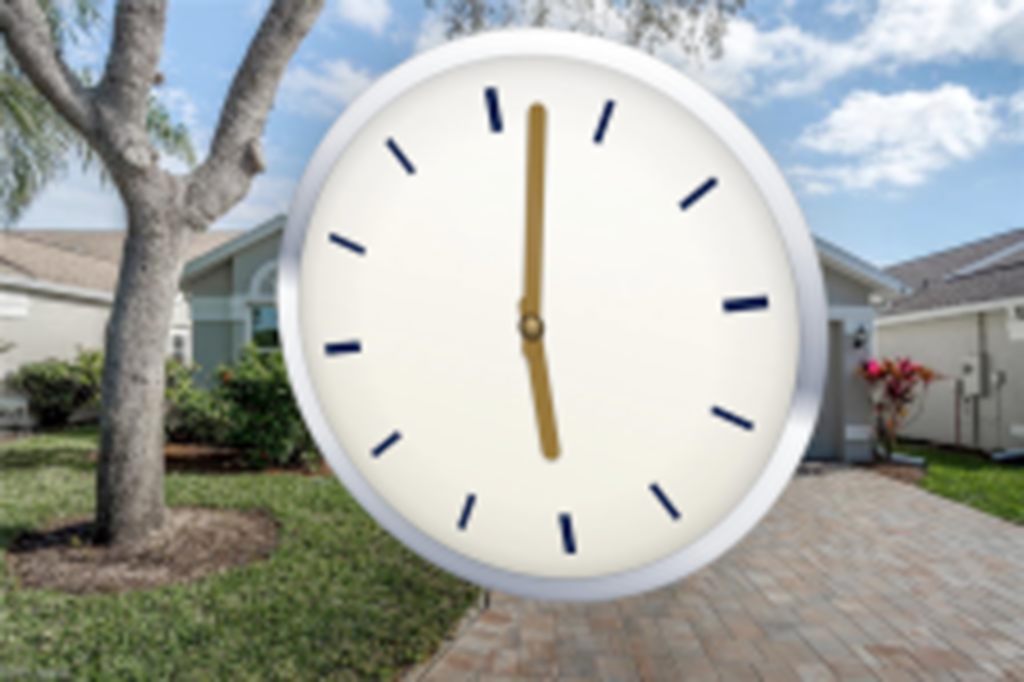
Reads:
6,02
